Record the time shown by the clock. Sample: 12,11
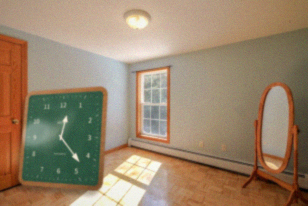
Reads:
12,23
